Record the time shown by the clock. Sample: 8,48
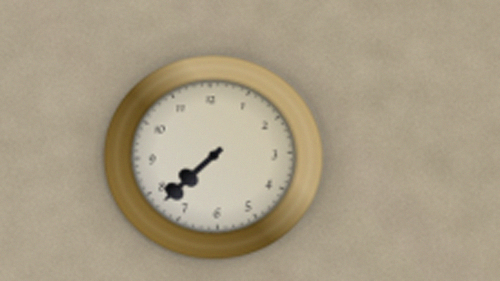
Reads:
7,38
